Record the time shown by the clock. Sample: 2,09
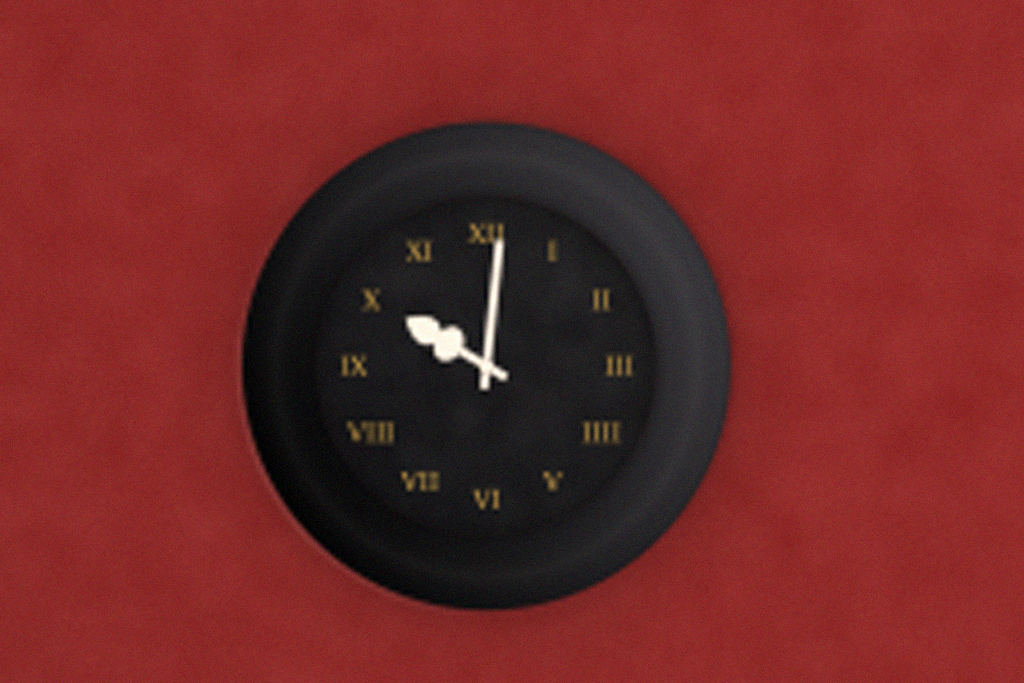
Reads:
10,01
